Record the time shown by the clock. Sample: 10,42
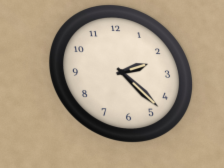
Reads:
2,23
